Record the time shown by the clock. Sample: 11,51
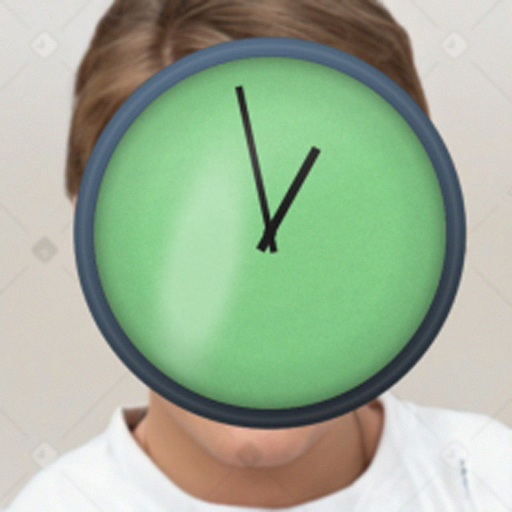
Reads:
12,58
